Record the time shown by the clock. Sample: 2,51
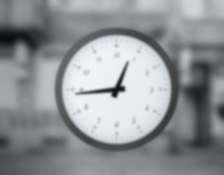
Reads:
12,44
